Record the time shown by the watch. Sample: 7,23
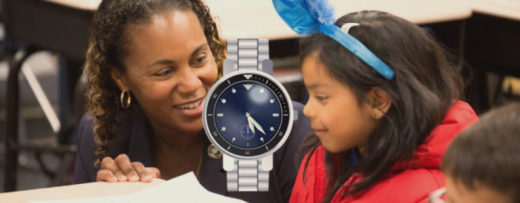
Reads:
5,23
